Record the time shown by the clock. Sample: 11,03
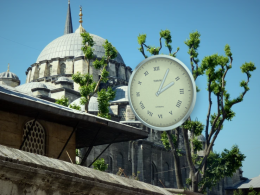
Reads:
2,05
